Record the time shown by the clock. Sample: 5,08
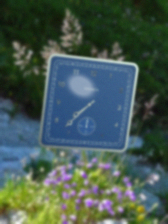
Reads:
7,37
